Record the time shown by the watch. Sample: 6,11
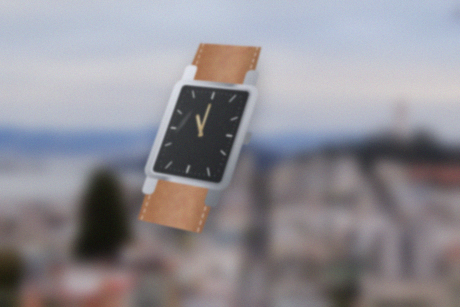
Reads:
11,00
